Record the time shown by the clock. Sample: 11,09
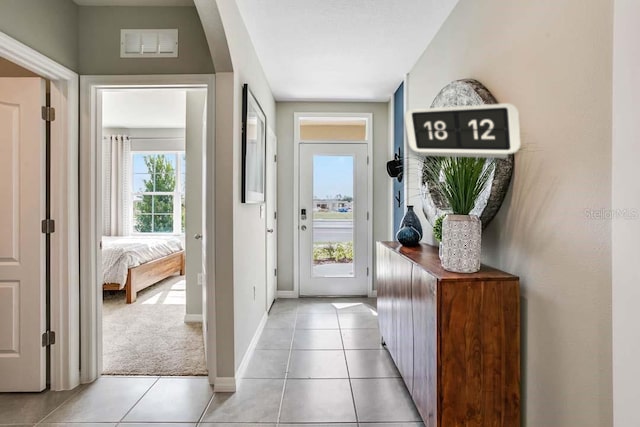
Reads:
18,12
